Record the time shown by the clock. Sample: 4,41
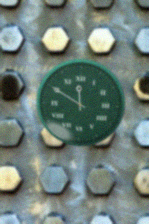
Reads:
11,50
